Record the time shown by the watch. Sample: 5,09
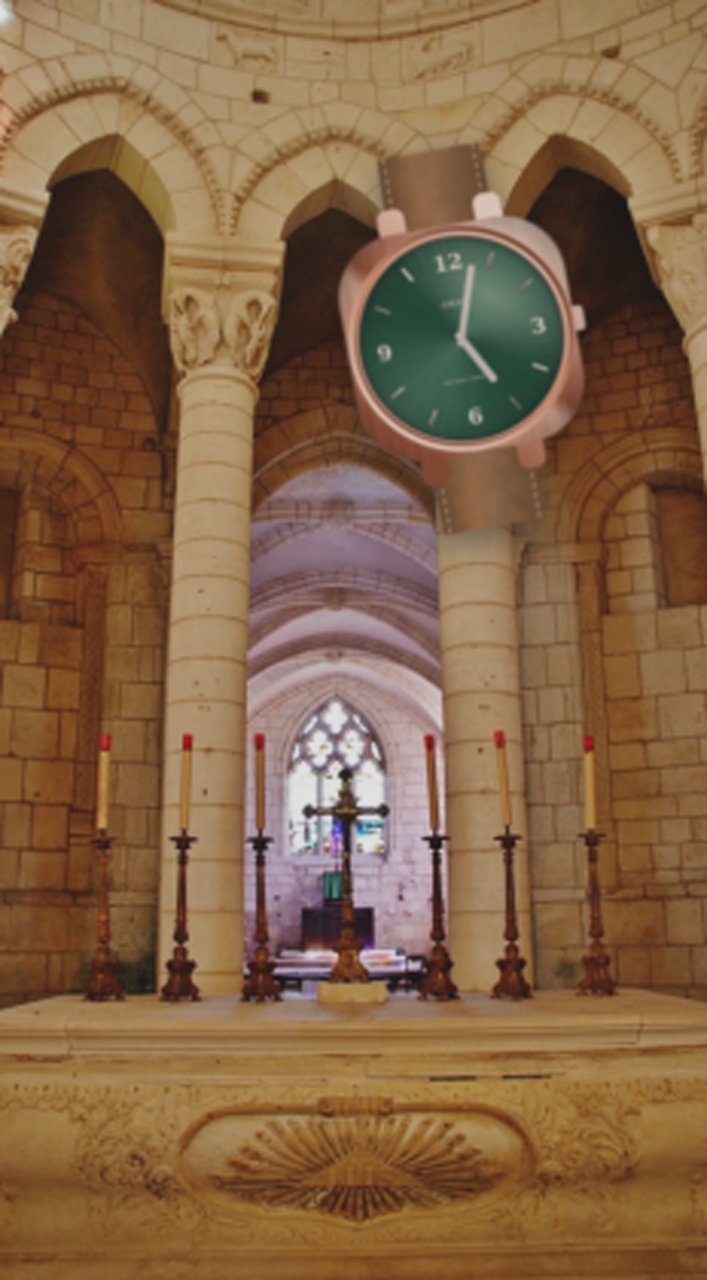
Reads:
5,03
